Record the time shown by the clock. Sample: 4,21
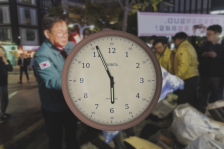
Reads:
5,56
